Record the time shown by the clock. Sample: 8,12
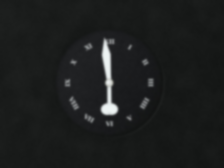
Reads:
5,59
